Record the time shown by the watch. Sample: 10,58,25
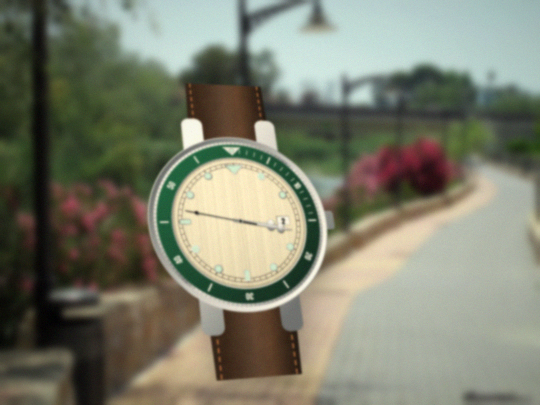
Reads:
3,16,47
